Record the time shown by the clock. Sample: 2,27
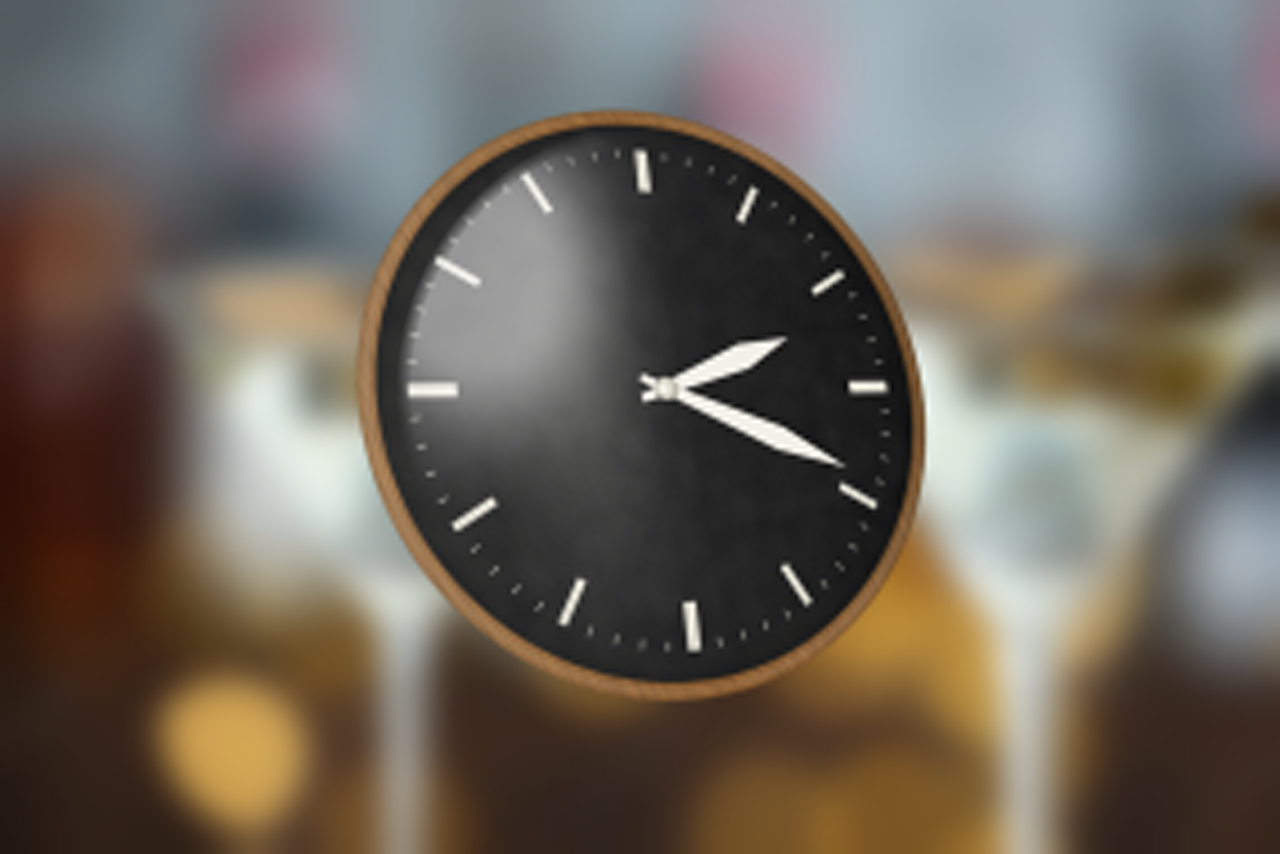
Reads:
2,19
